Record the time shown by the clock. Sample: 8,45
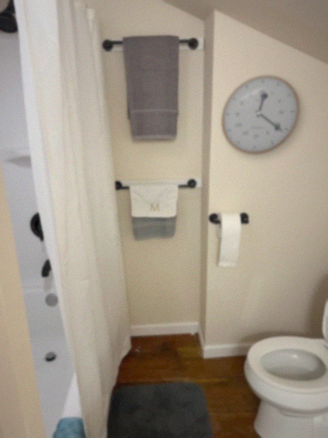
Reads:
12,21
